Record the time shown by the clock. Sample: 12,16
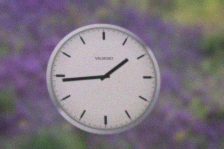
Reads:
1,44
